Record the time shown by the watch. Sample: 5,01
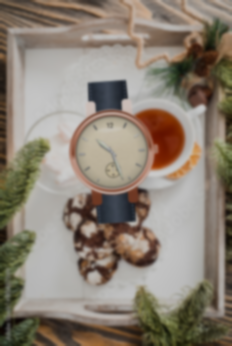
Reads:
10,27
